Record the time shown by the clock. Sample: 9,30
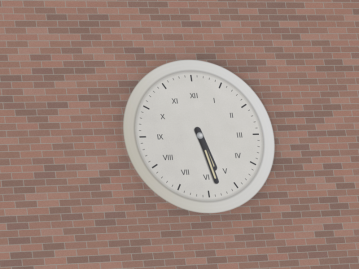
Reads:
5,28
